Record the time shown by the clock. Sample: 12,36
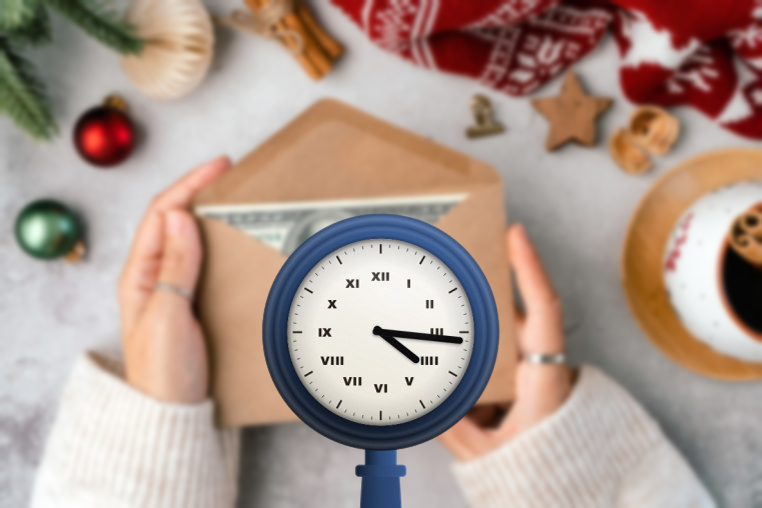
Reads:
4,16
